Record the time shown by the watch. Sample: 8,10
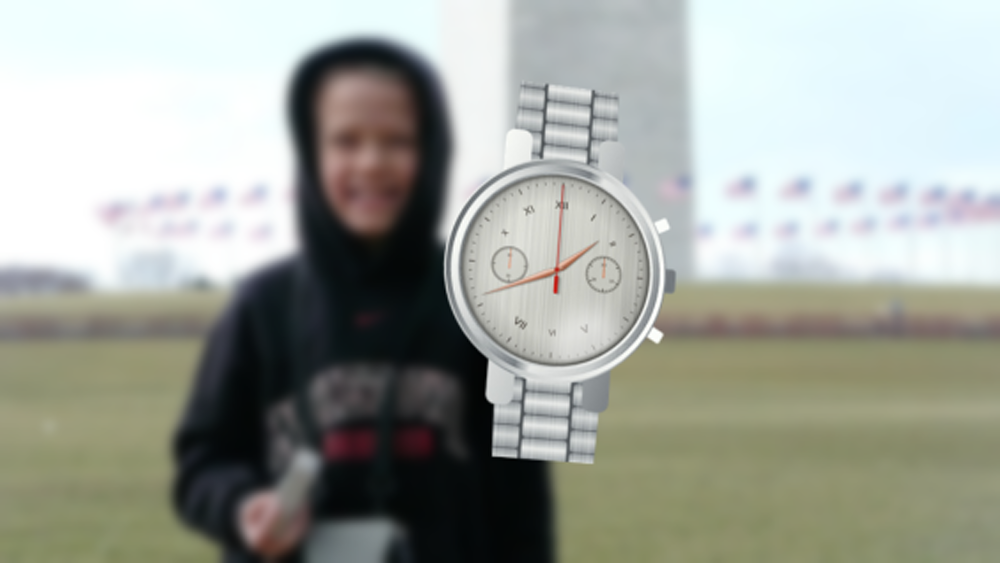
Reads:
1,41
